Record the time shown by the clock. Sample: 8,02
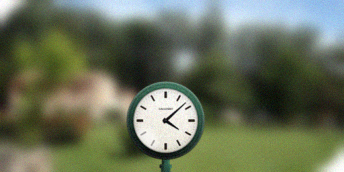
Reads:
4,08
